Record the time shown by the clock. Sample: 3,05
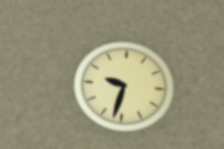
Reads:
9,32
